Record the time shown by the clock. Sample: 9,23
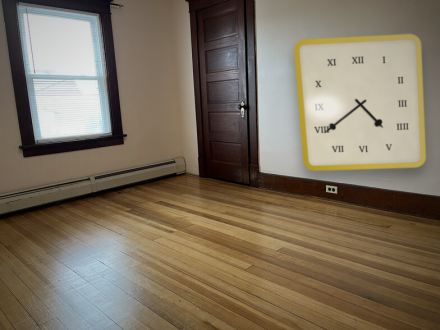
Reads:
4,39
